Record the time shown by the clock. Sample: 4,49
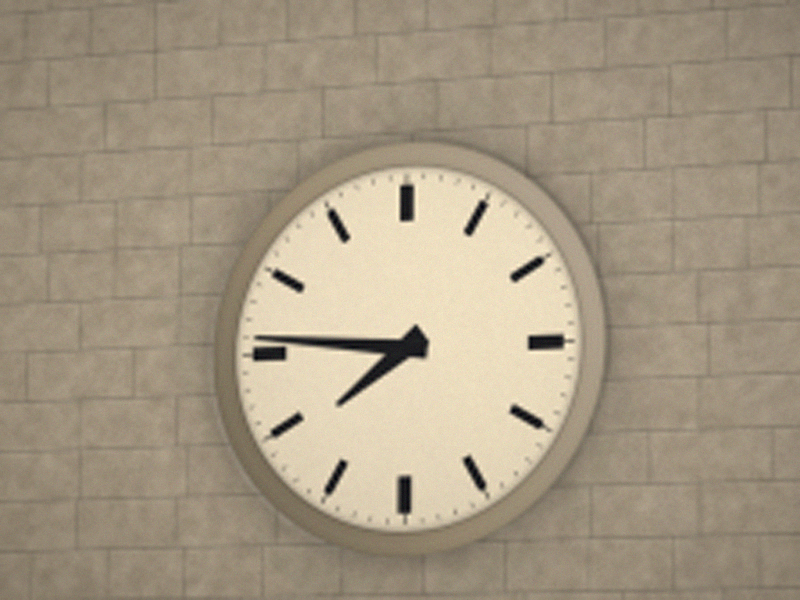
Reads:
7,46
